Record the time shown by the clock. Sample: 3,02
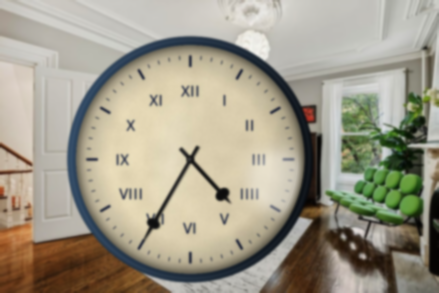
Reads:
4,35
